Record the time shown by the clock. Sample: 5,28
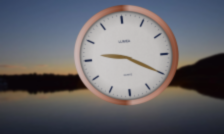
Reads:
9,20
